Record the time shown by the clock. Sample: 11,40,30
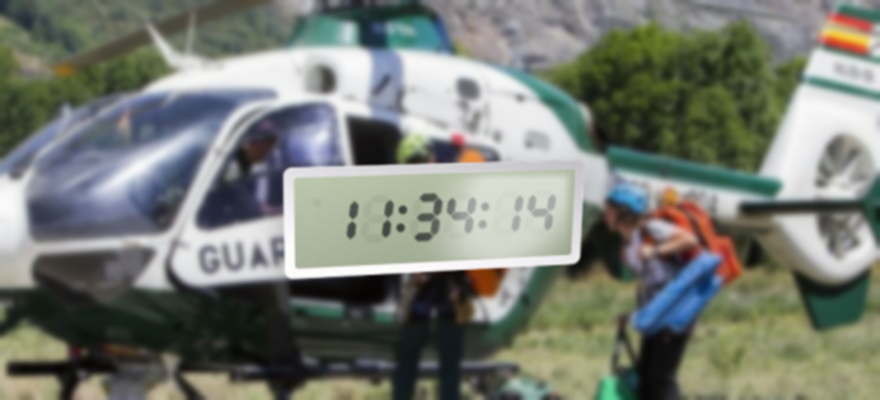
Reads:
11,34,14
